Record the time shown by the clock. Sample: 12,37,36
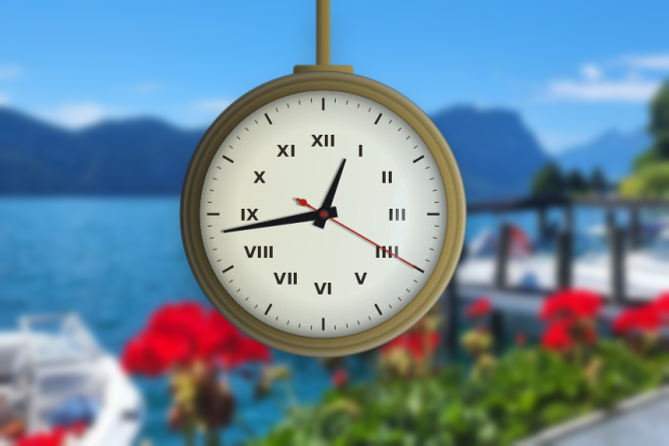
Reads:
12,43,20
